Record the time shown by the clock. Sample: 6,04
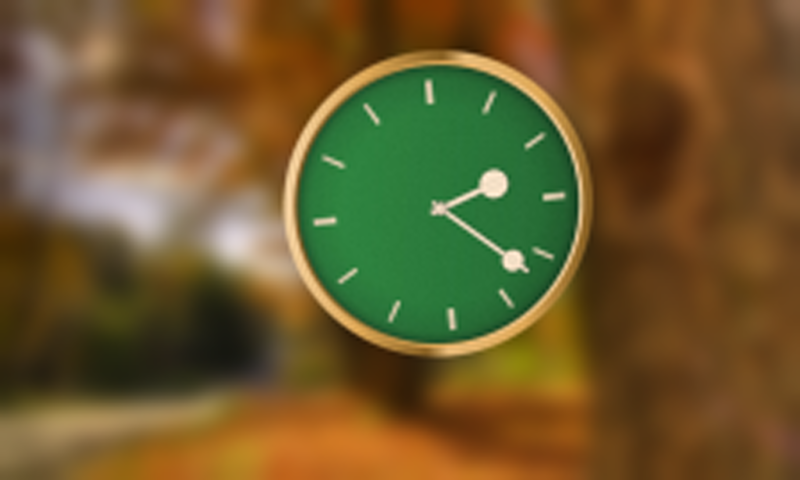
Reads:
2,22
